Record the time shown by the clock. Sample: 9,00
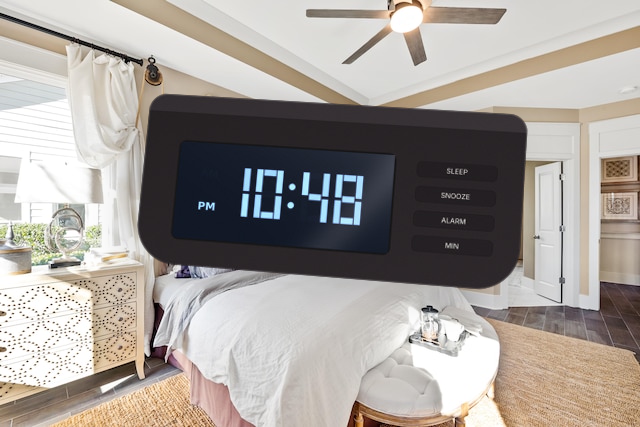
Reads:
10,48
